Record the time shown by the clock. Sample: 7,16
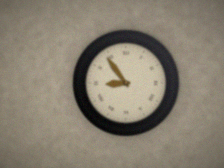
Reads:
8,54
